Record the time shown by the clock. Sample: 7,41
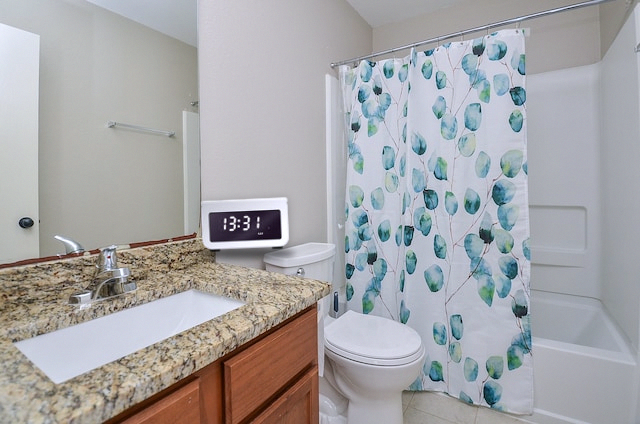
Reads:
13,31
